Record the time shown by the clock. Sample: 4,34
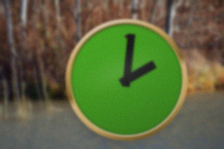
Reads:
2,01
